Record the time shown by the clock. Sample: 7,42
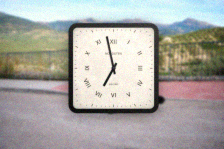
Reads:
6,58
